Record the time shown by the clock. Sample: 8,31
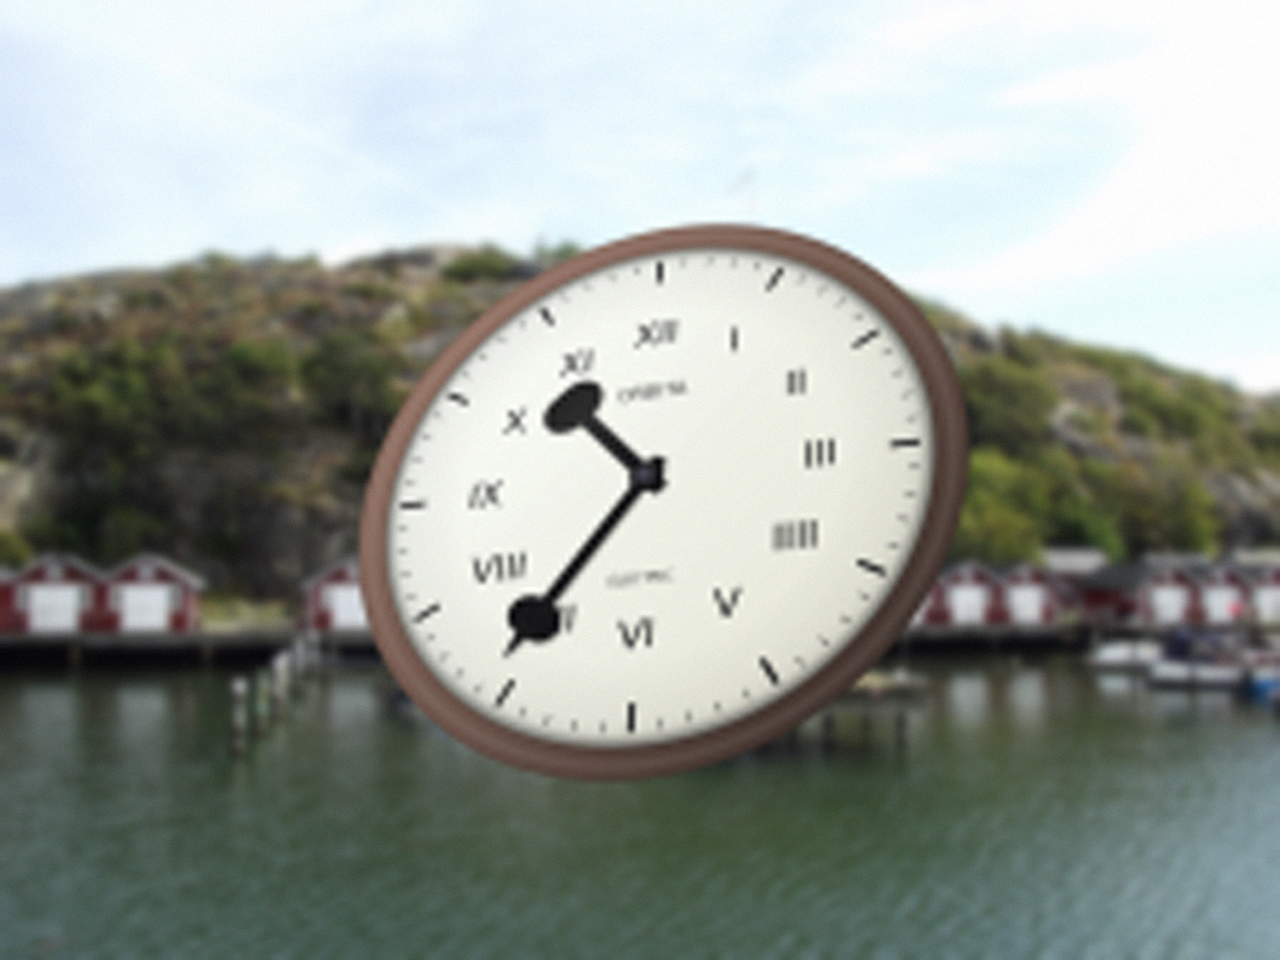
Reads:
10,36
